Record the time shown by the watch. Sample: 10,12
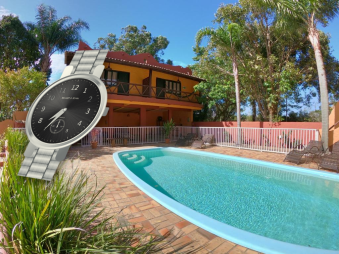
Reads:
7,35
